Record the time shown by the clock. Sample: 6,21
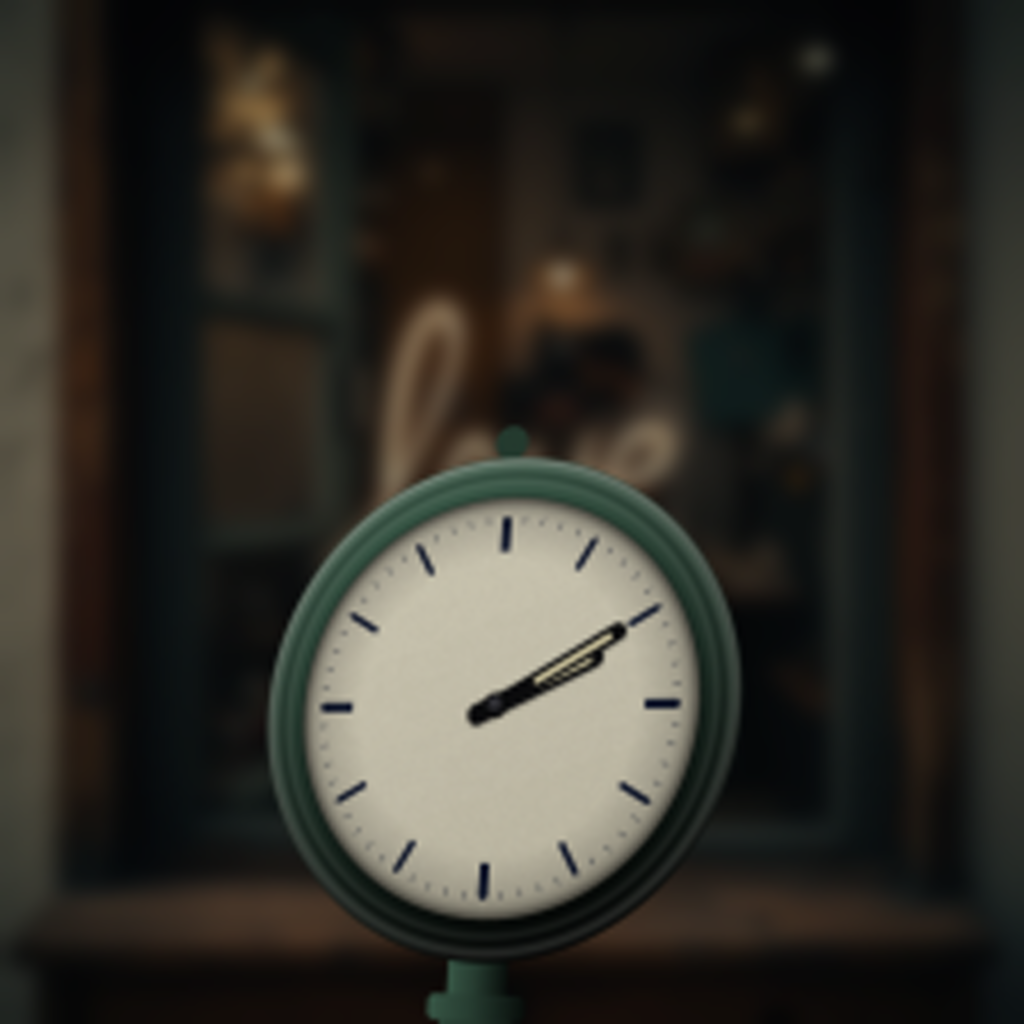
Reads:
2,10
